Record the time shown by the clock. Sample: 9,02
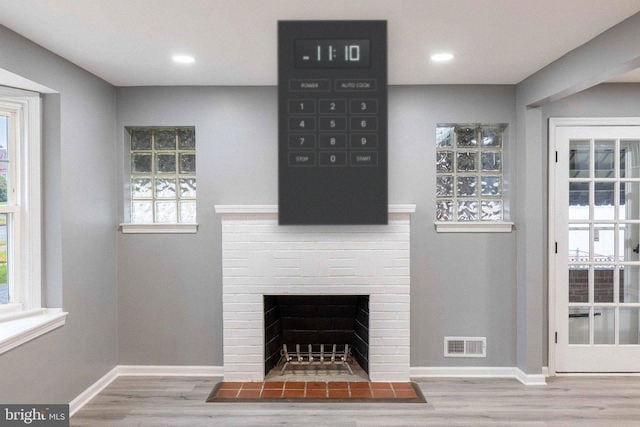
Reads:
11,10
